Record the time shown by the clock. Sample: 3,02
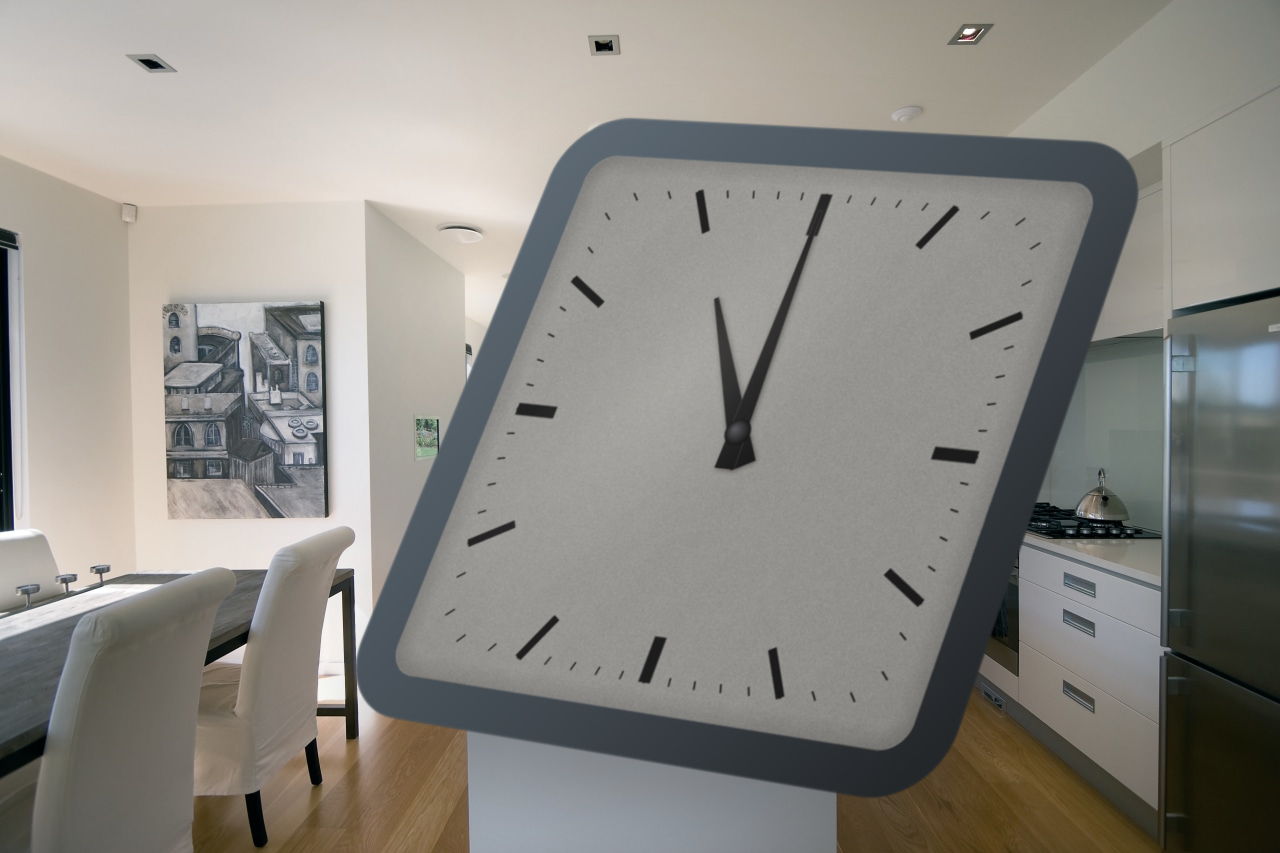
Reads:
11,00
